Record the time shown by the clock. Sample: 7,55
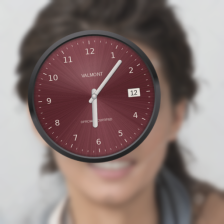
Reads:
6,07
